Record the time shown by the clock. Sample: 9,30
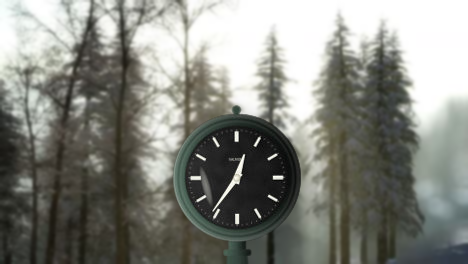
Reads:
12,36
